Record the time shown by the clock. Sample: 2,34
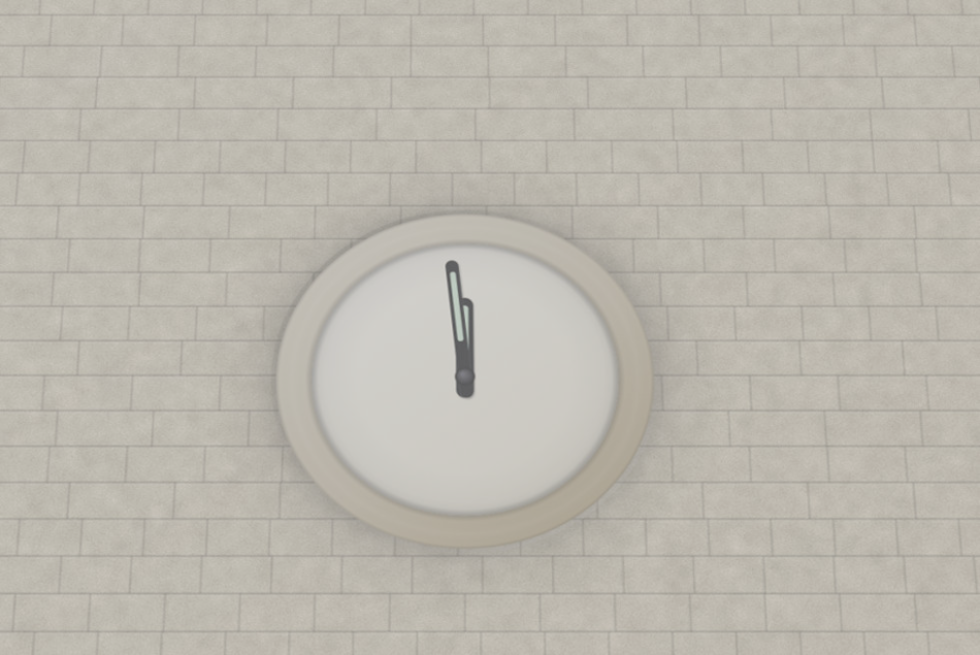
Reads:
11,59
